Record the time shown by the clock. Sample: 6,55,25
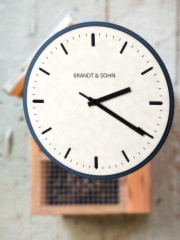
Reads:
2,20,20
